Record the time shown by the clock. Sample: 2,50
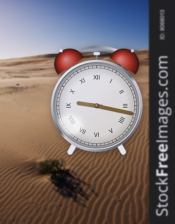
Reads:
9,17
